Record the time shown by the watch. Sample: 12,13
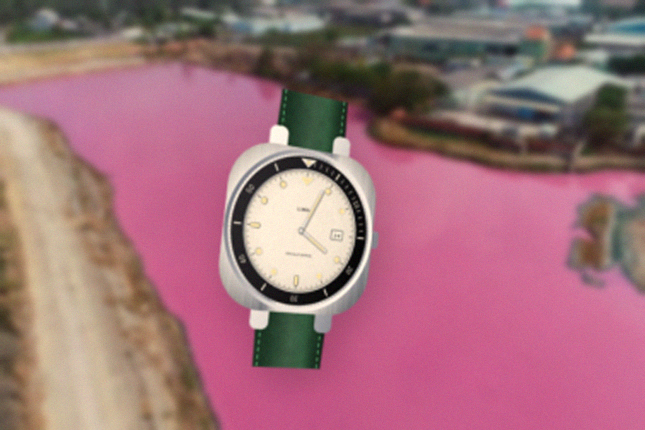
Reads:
4,04
